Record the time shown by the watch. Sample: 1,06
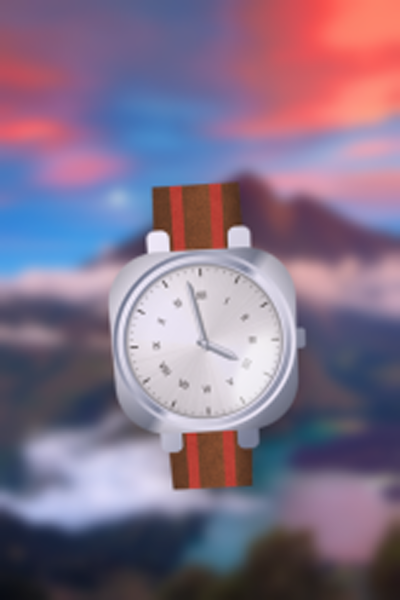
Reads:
3,58
